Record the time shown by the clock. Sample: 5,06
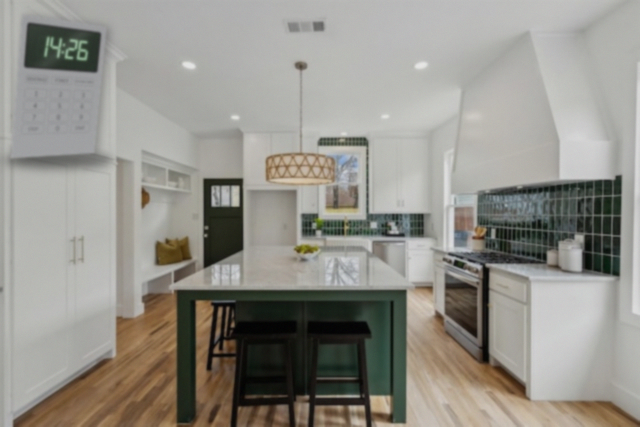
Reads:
14,26
